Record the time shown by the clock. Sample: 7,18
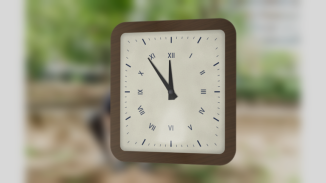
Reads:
11,54
